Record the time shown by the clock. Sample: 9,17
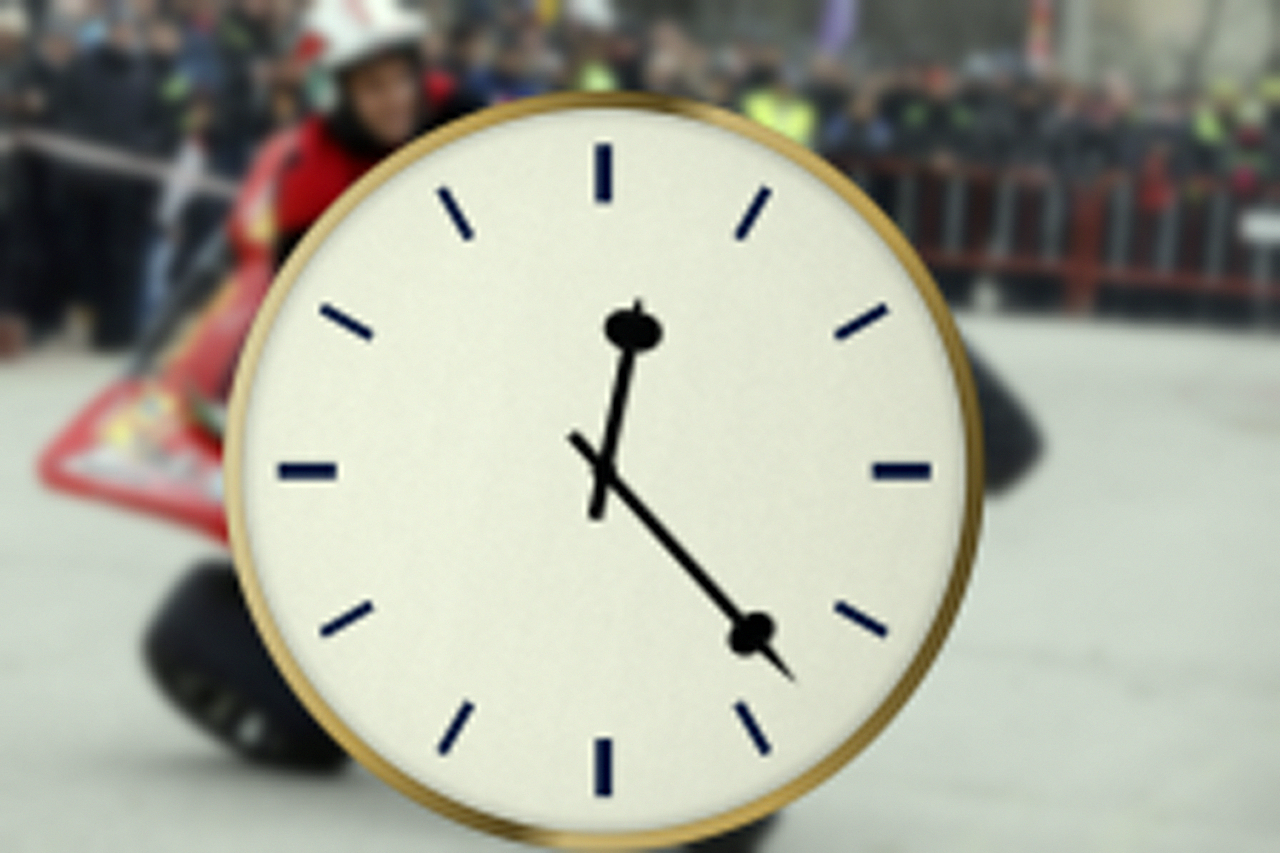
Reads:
12,23
